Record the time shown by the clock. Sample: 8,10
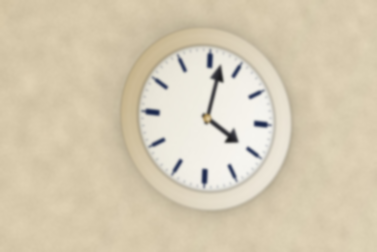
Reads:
4,02
